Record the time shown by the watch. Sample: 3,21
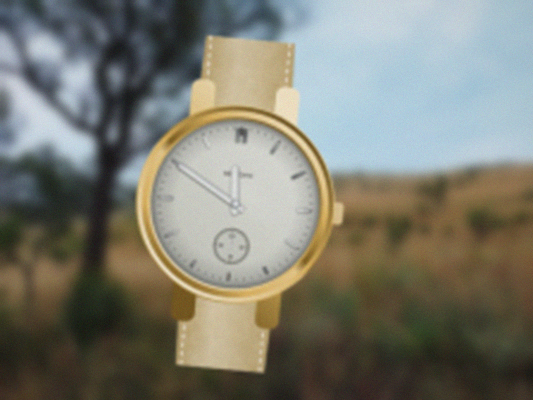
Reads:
11,50
